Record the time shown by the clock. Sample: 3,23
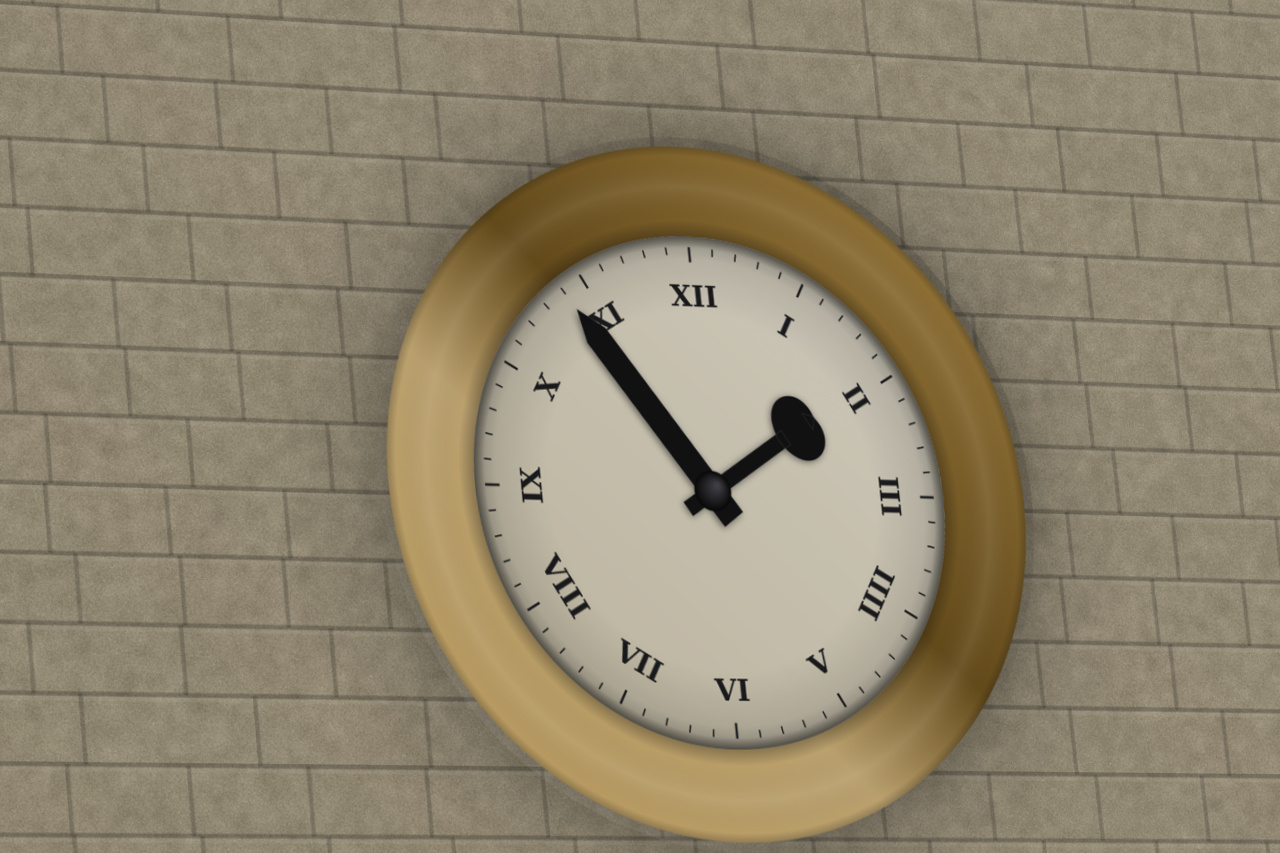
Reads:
1,54
